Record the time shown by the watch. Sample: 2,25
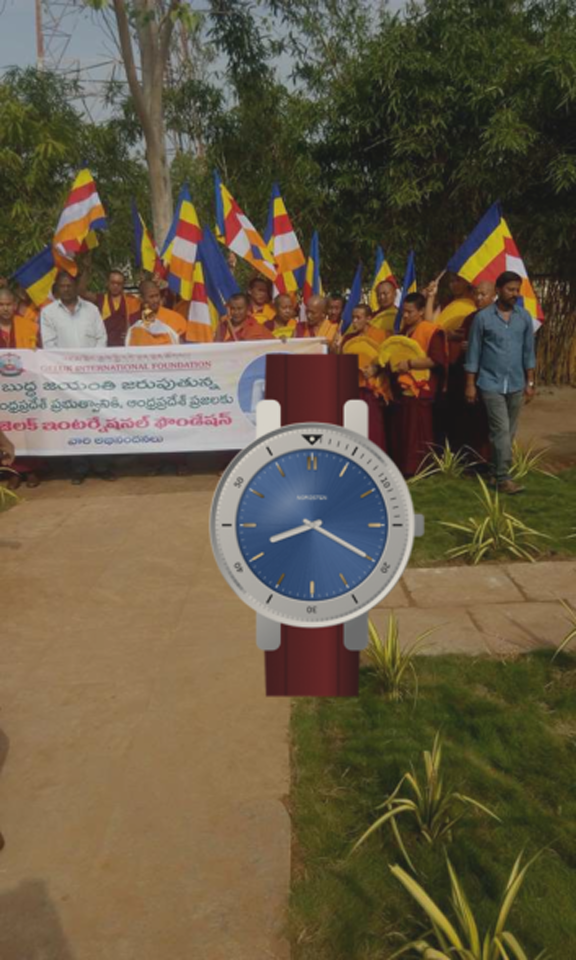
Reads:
8,20
